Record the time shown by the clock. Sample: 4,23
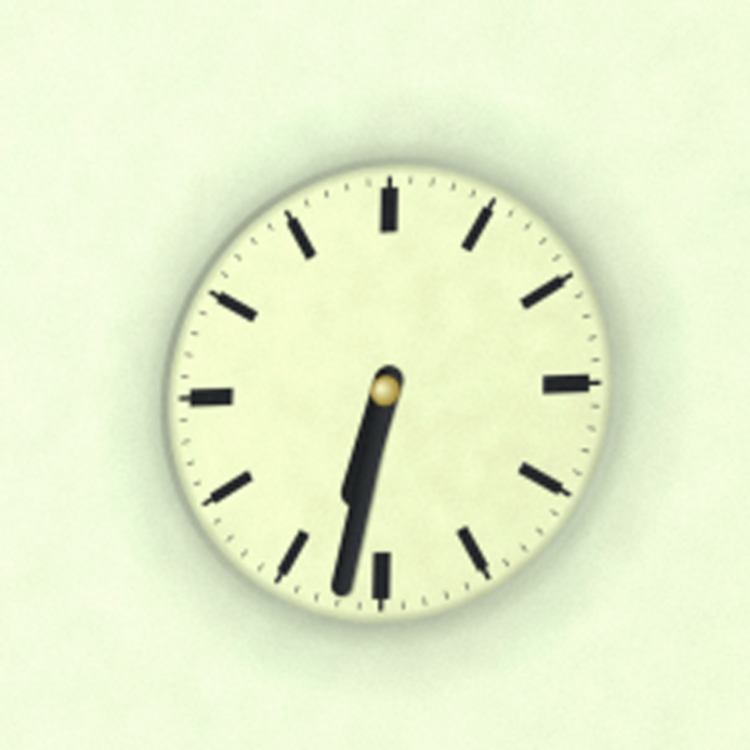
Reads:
6,32
